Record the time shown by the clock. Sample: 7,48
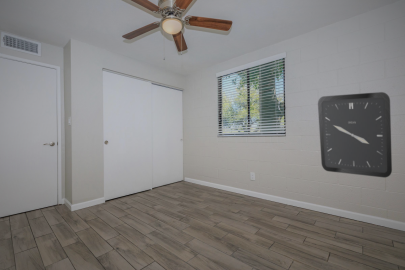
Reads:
3,49
